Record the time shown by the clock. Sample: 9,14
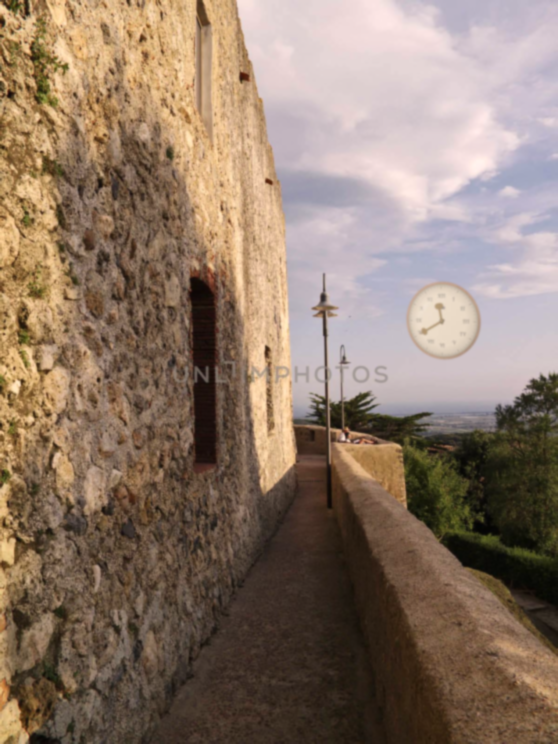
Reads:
11,40
